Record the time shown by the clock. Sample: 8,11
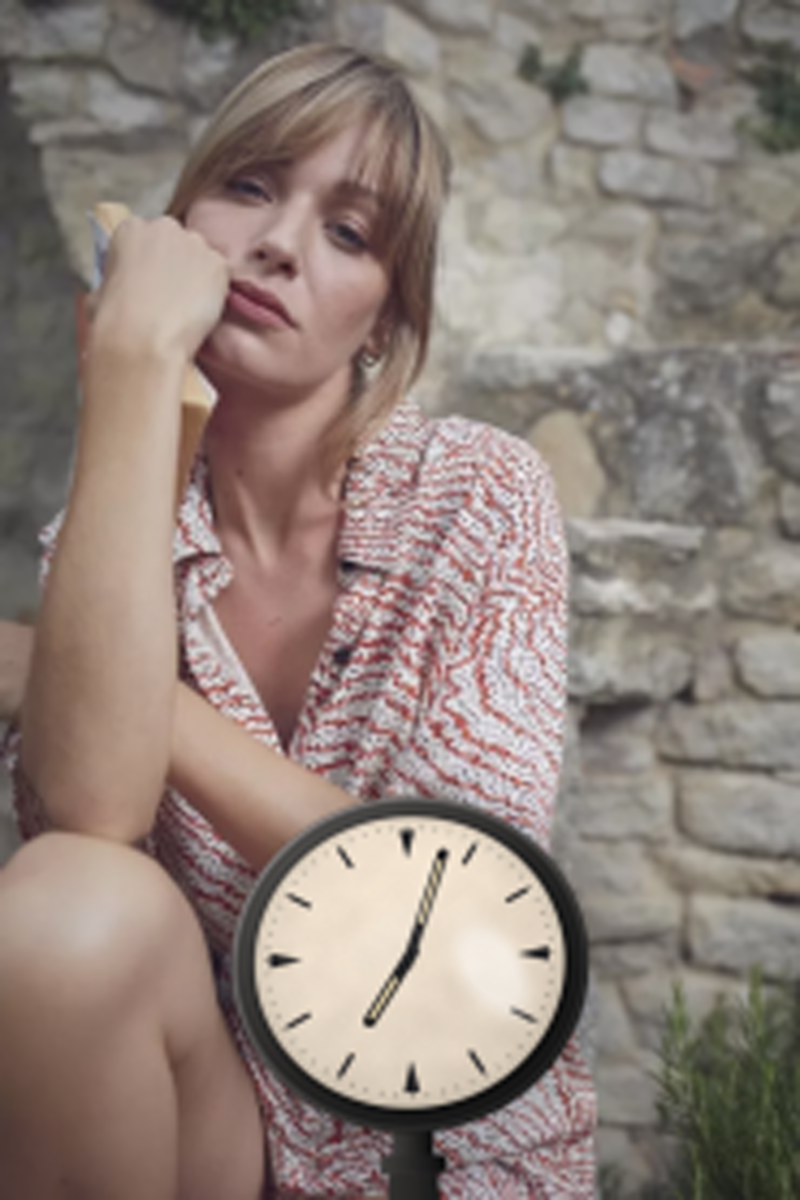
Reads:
7,03
